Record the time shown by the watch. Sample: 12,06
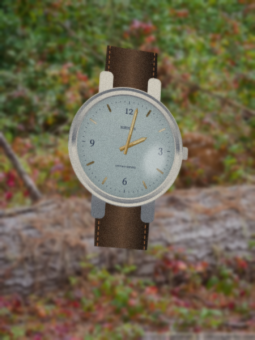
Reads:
2,02
